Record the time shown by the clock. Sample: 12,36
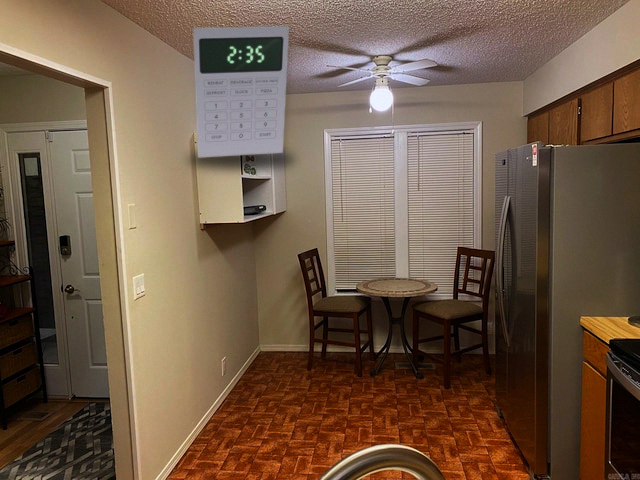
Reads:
2,35
